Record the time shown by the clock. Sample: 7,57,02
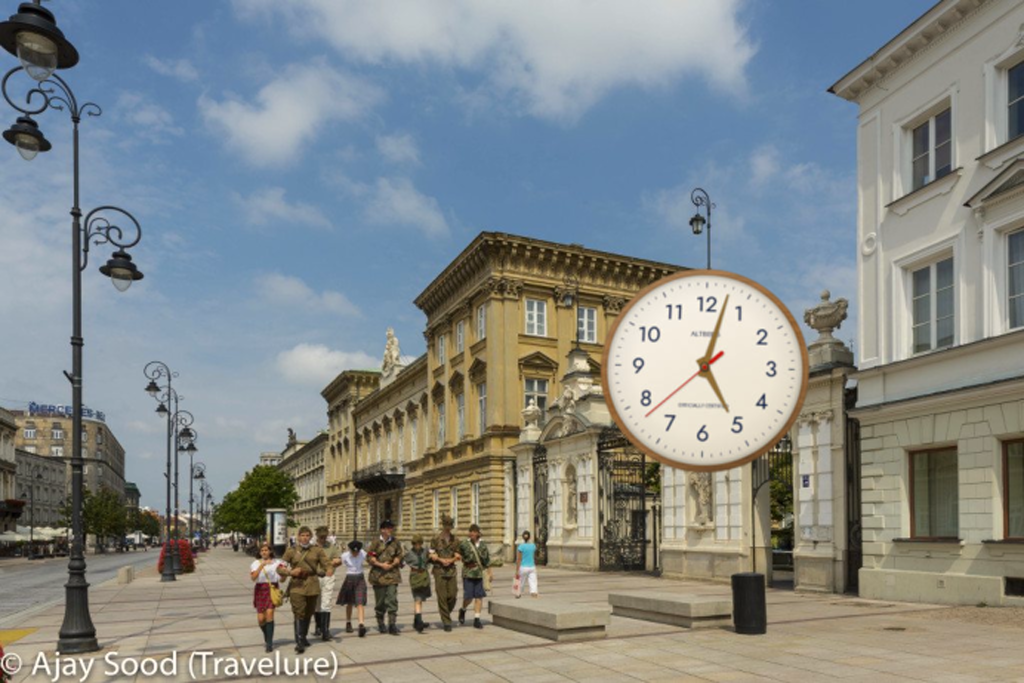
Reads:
5,02,38
